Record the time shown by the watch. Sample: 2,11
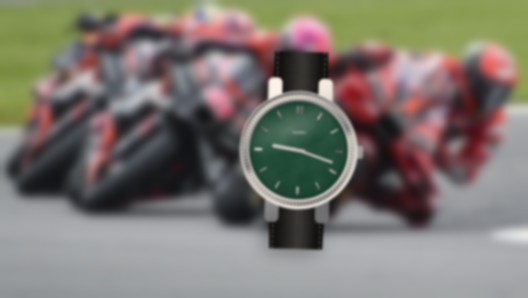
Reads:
9,18
